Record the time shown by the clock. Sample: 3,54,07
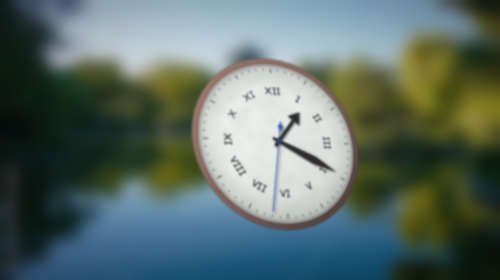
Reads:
1,19,32
